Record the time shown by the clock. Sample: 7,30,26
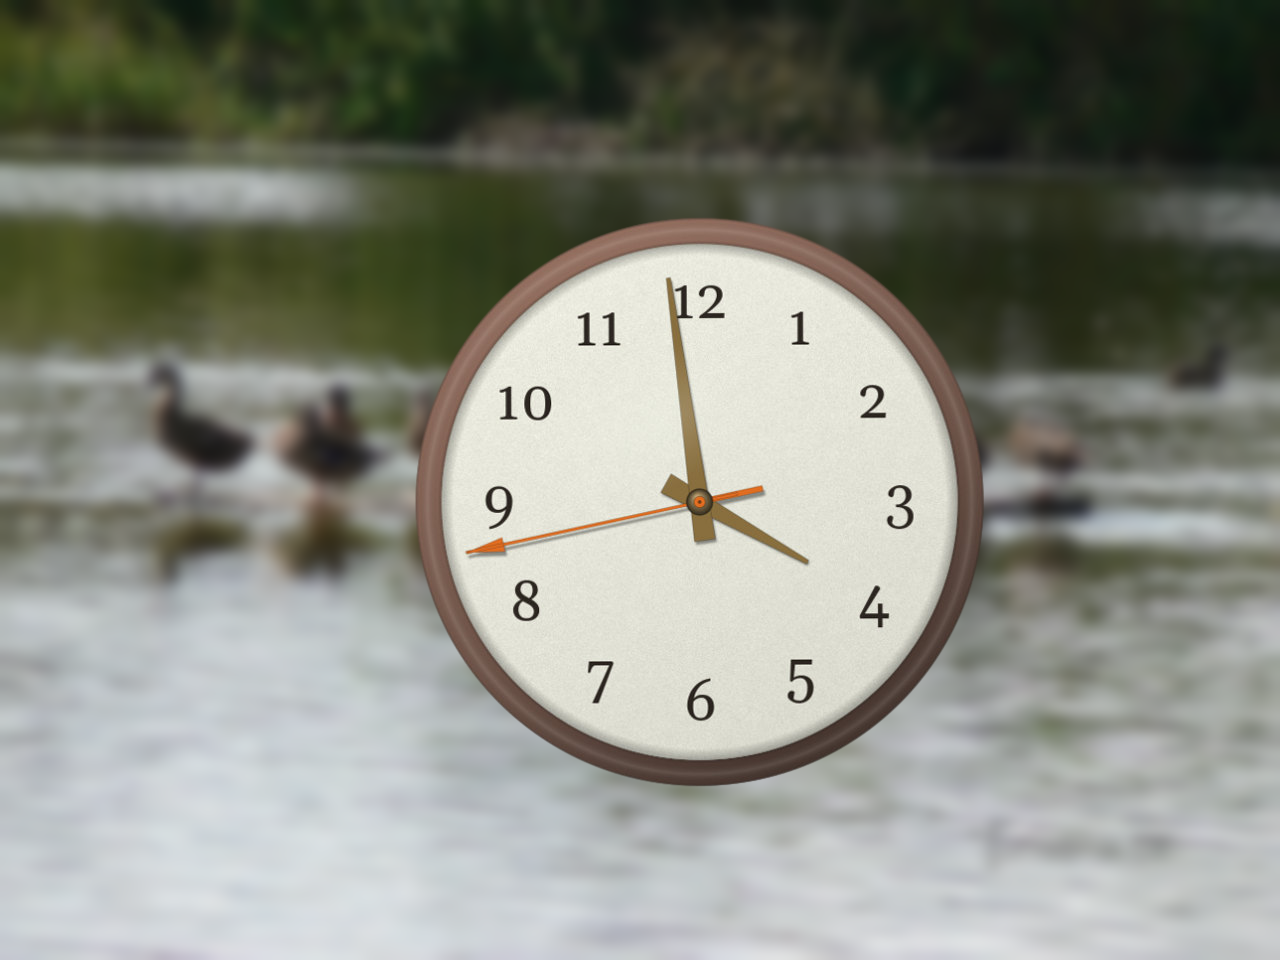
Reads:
3,58,43
